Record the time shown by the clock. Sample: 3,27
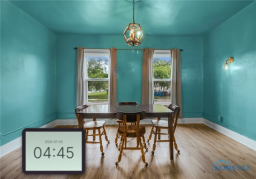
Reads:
4,45
